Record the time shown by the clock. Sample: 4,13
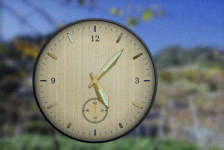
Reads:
5,07
